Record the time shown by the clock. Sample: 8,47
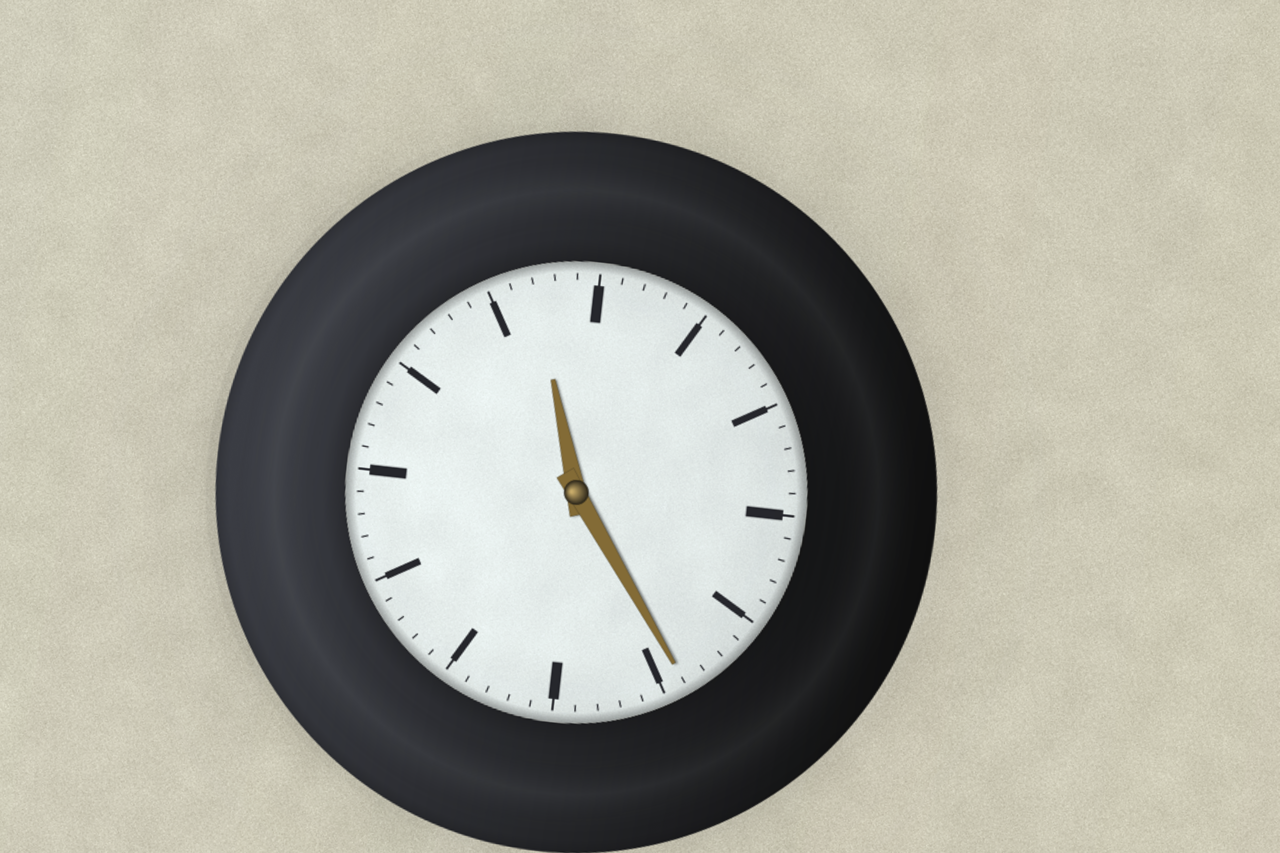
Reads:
11,24
